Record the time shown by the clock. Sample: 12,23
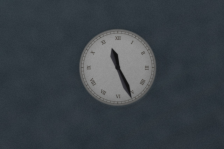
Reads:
11,26
